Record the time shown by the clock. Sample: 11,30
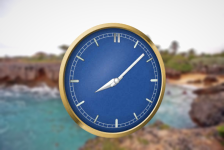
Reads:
8,08
